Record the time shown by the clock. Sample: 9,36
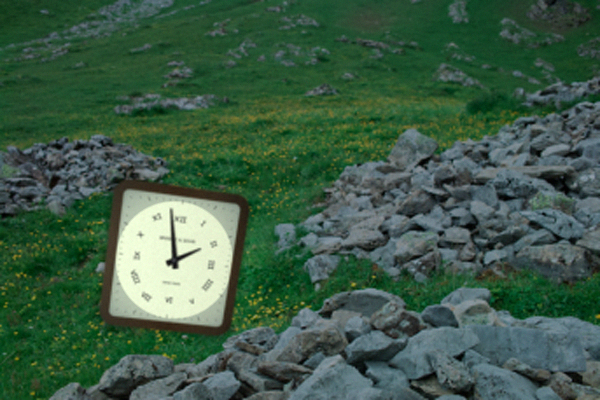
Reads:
1,58
